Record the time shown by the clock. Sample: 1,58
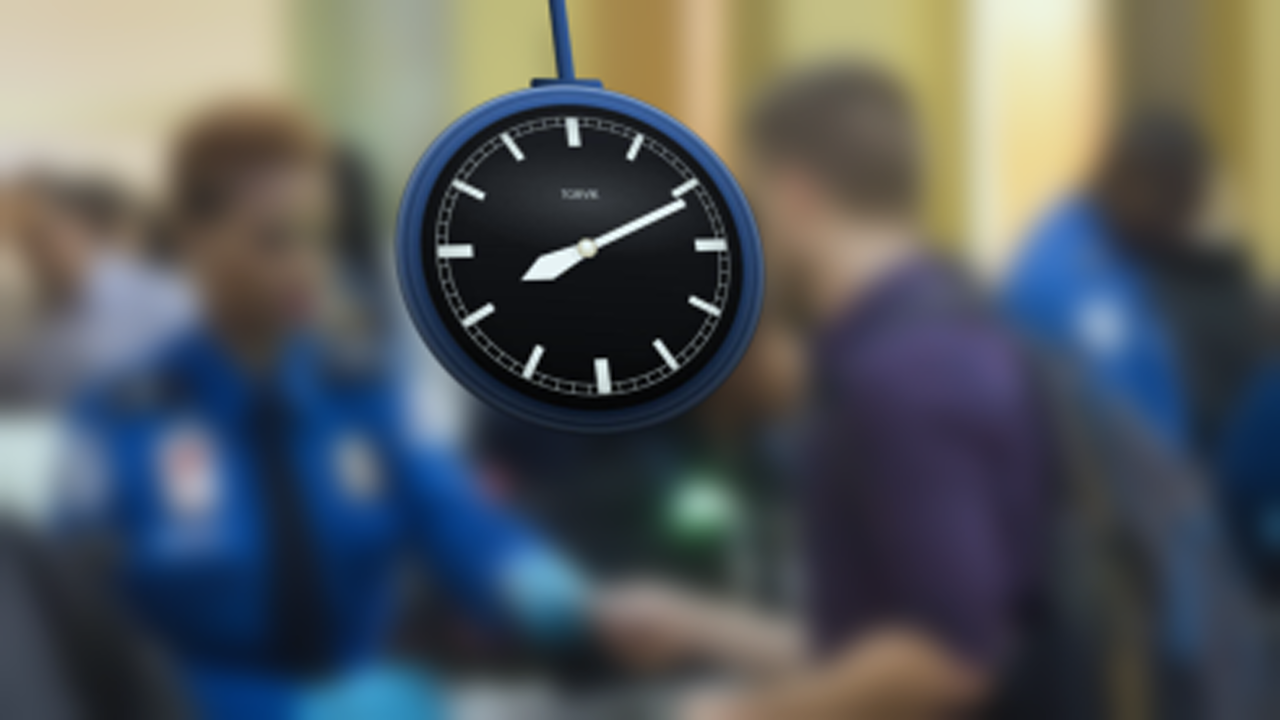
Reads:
8,11
